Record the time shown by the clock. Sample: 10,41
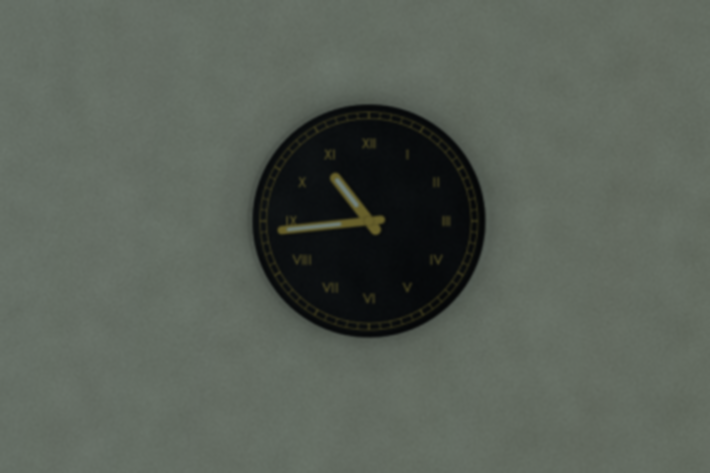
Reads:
10,44
